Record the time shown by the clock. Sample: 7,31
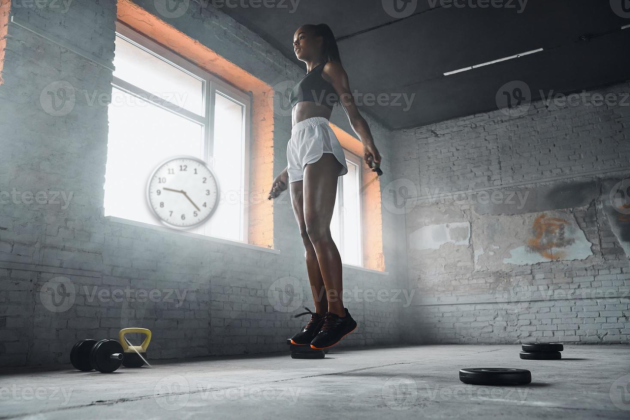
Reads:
9,23
